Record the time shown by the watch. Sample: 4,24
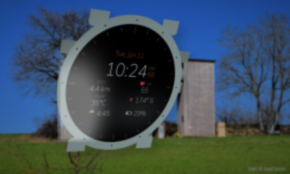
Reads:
10,24
